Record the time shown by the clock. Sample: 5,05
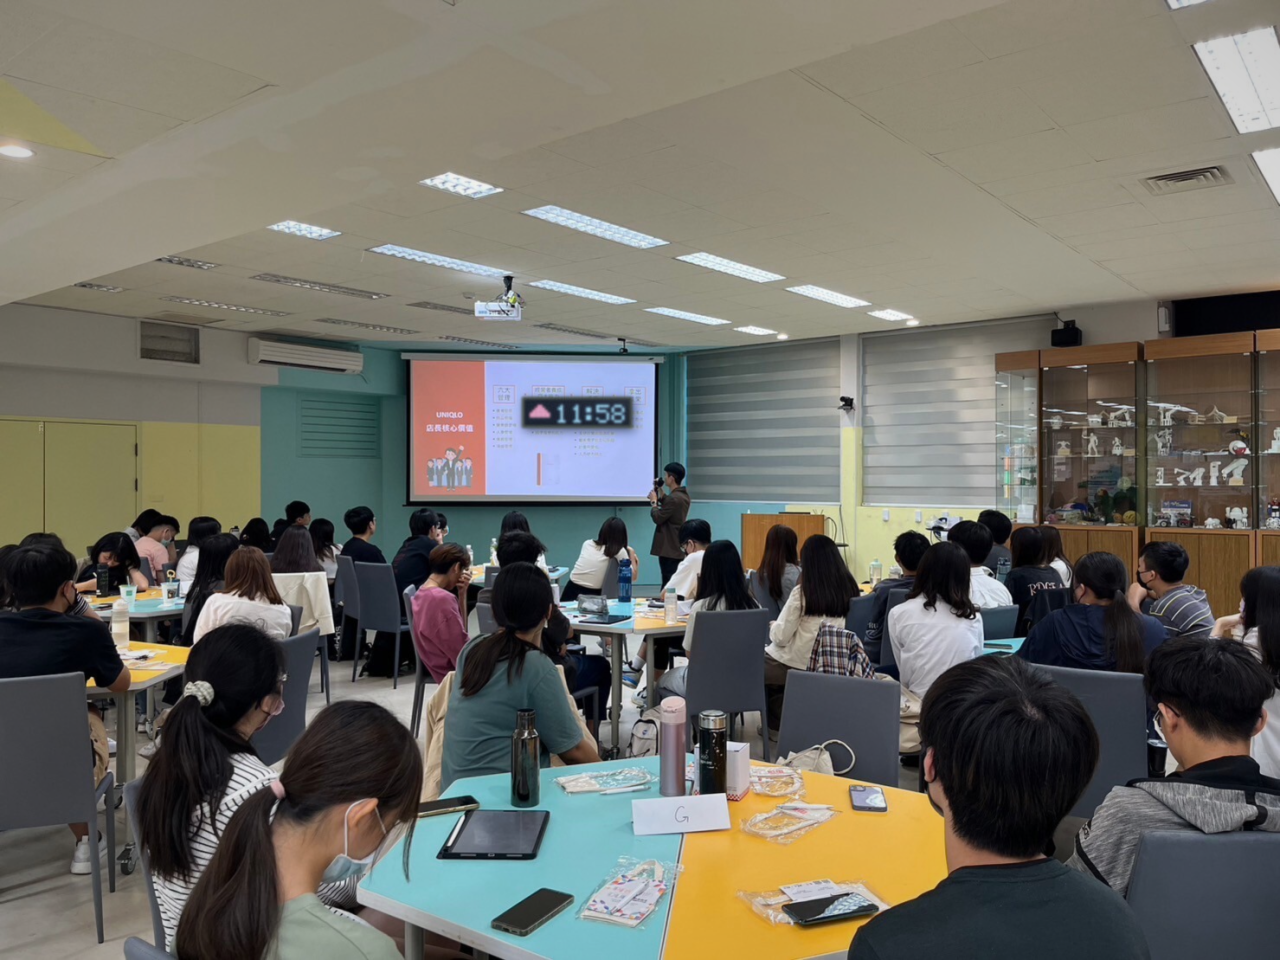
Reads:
11,58
